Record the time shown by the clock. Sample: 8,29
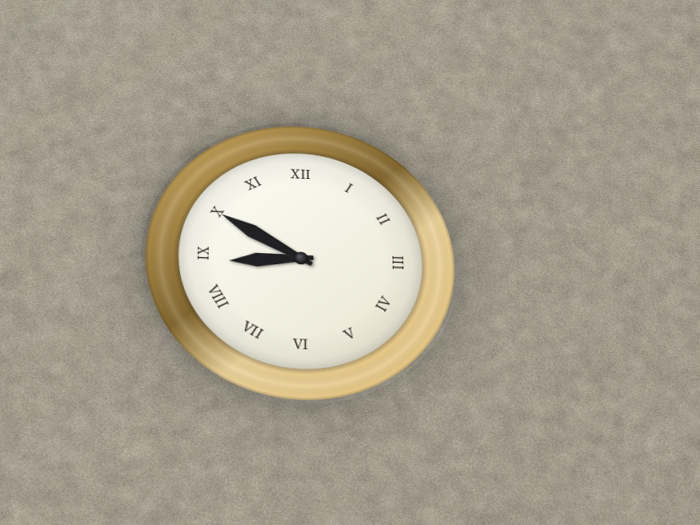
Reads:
8,50
